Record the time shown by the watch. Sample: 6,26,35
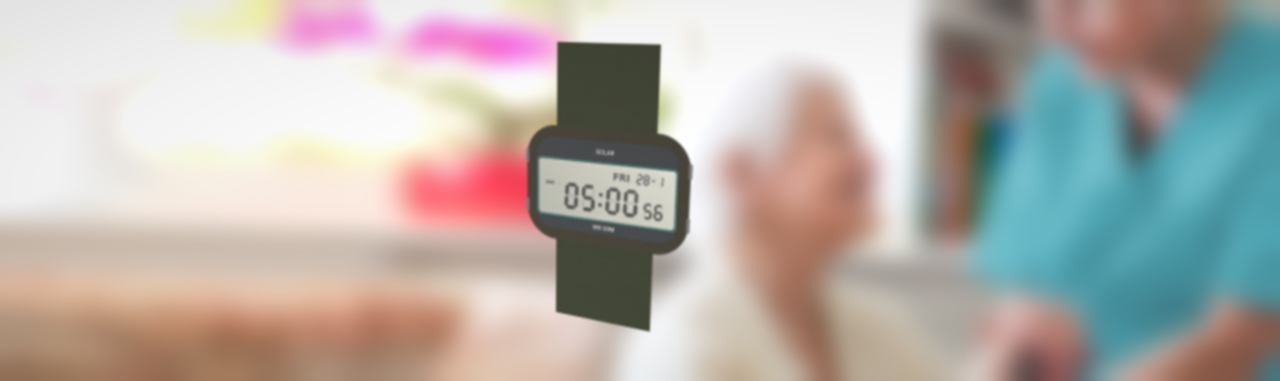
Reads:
5,00,56
